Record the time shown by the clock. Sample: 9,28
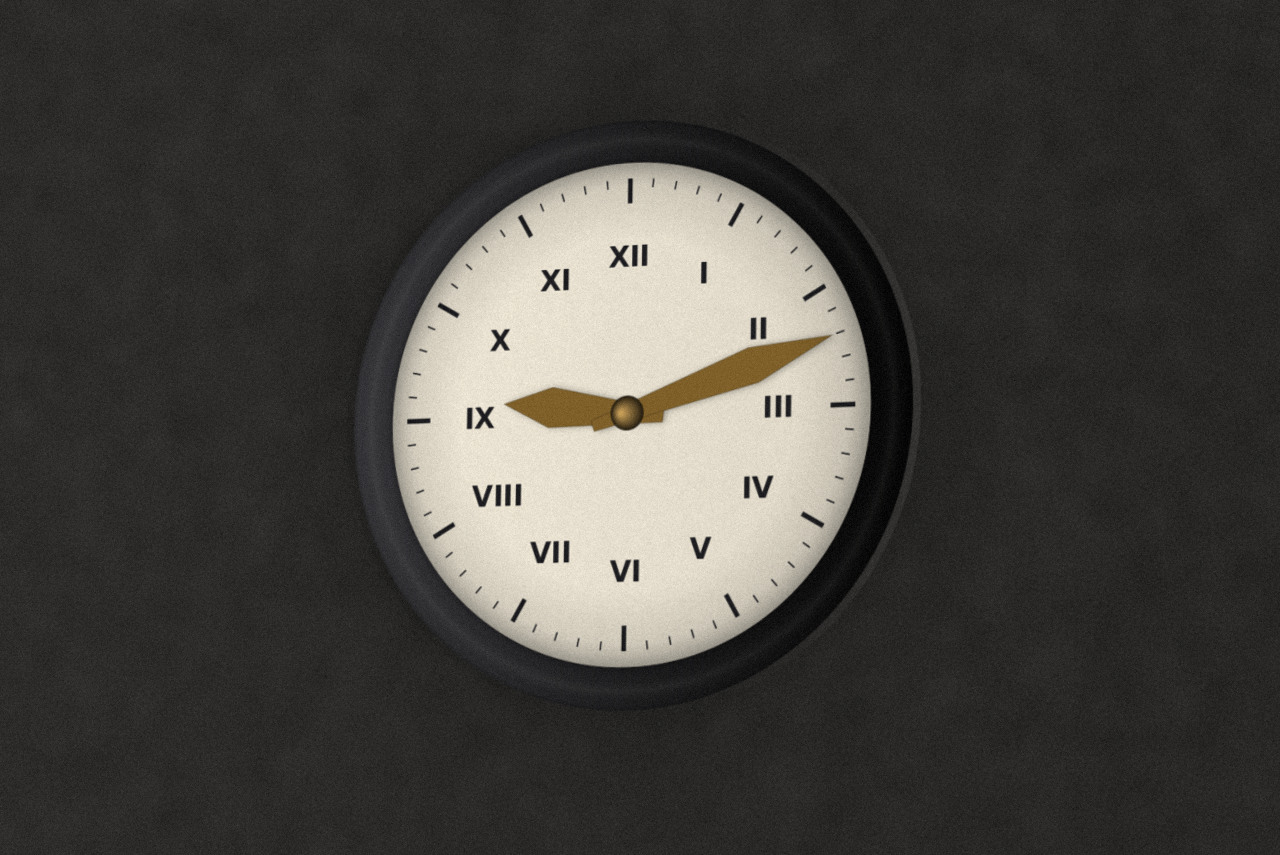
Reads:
9,12
